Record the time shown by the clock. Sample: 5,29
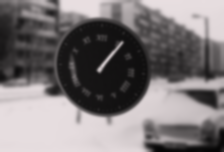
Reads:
1,06
